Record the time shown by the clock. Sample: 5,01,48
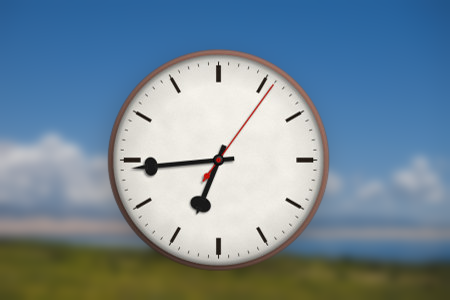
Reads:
6,44,06
